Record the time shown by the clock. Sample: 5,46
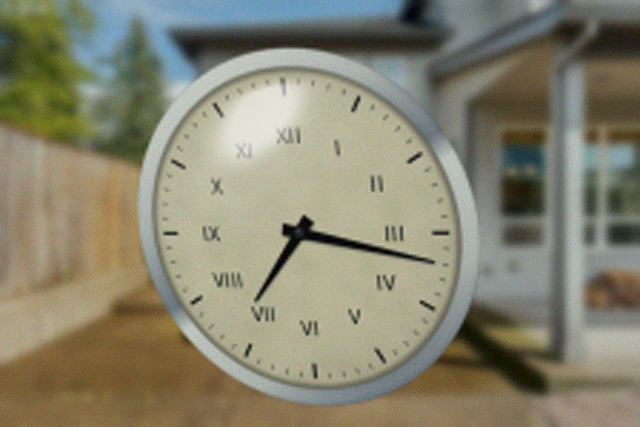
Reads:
7,17
